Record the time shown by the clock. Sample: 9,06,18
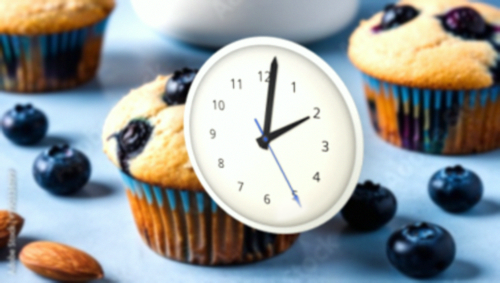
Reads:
2,01,25
